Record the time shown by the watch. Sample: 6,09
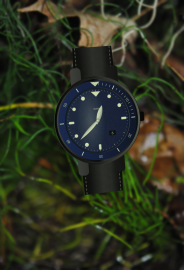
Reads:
12,38
